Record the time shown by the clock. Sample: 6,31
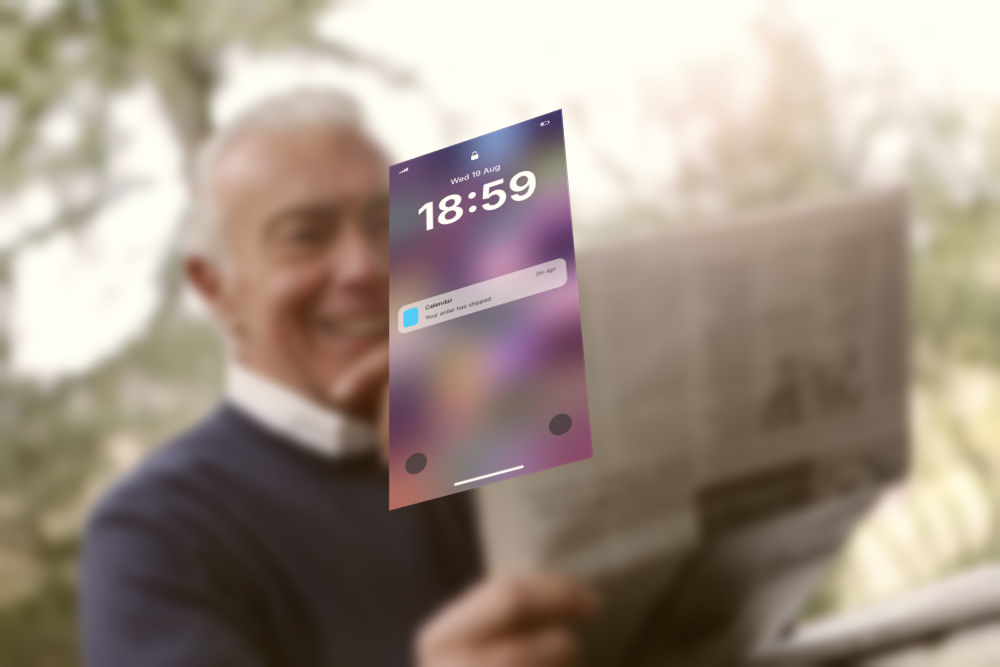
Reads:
18,59
